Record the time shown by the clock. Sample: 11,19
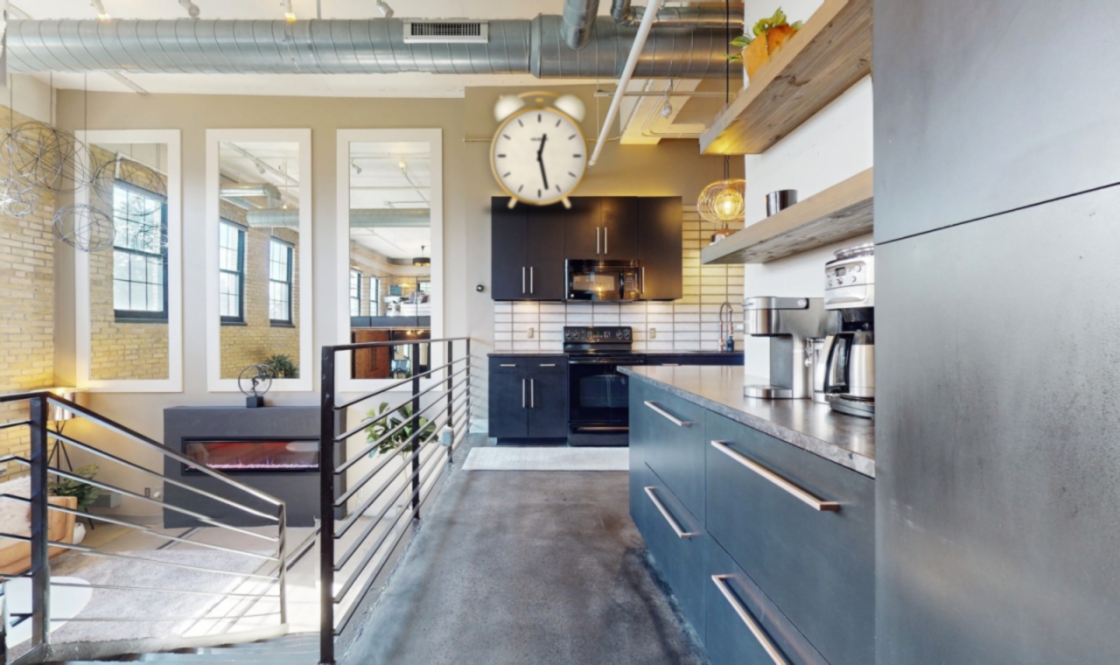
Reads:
12,28
